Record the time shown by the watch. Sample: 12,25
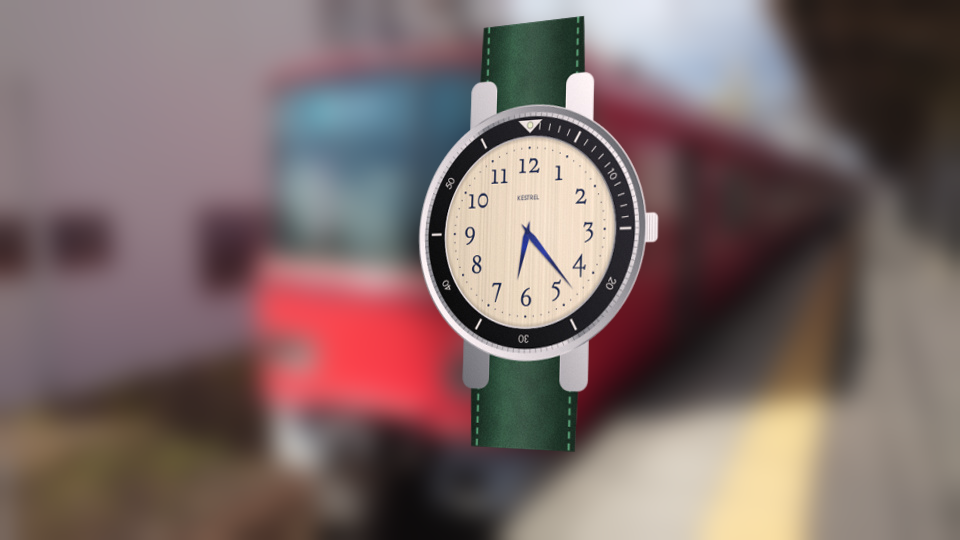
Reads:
6,23
